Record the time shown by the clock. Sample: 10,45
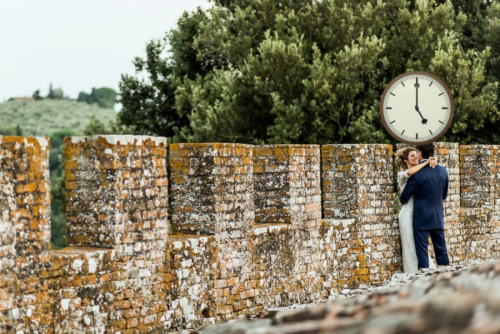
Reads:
5,00
